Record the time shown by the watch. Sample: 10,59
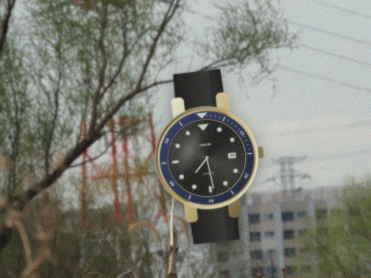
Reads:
7,29
